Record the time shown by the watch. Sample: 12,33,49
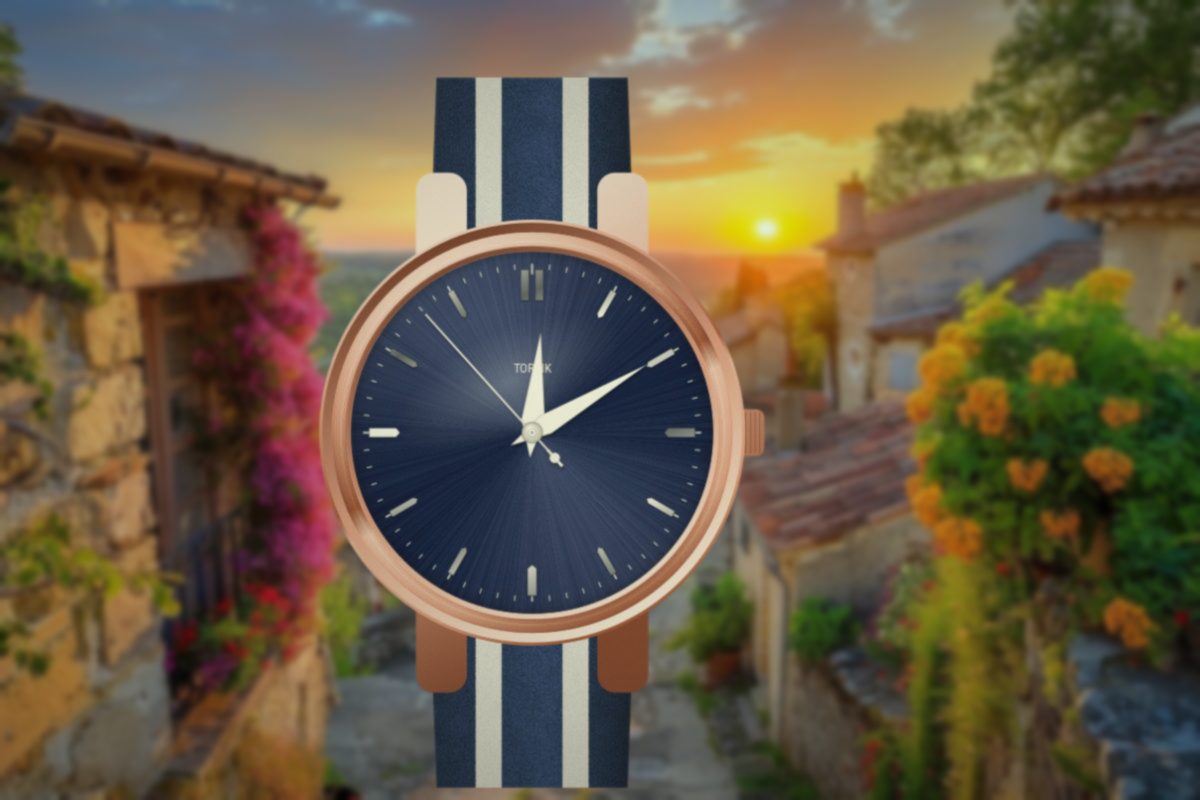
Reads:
12,09,53
